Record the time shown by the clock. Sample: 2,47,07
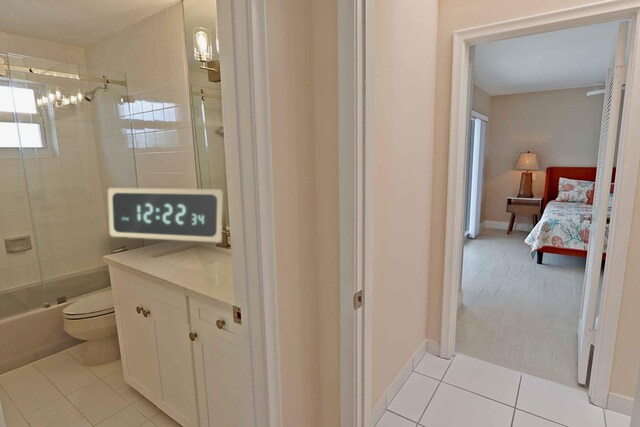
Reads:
12,22,34
